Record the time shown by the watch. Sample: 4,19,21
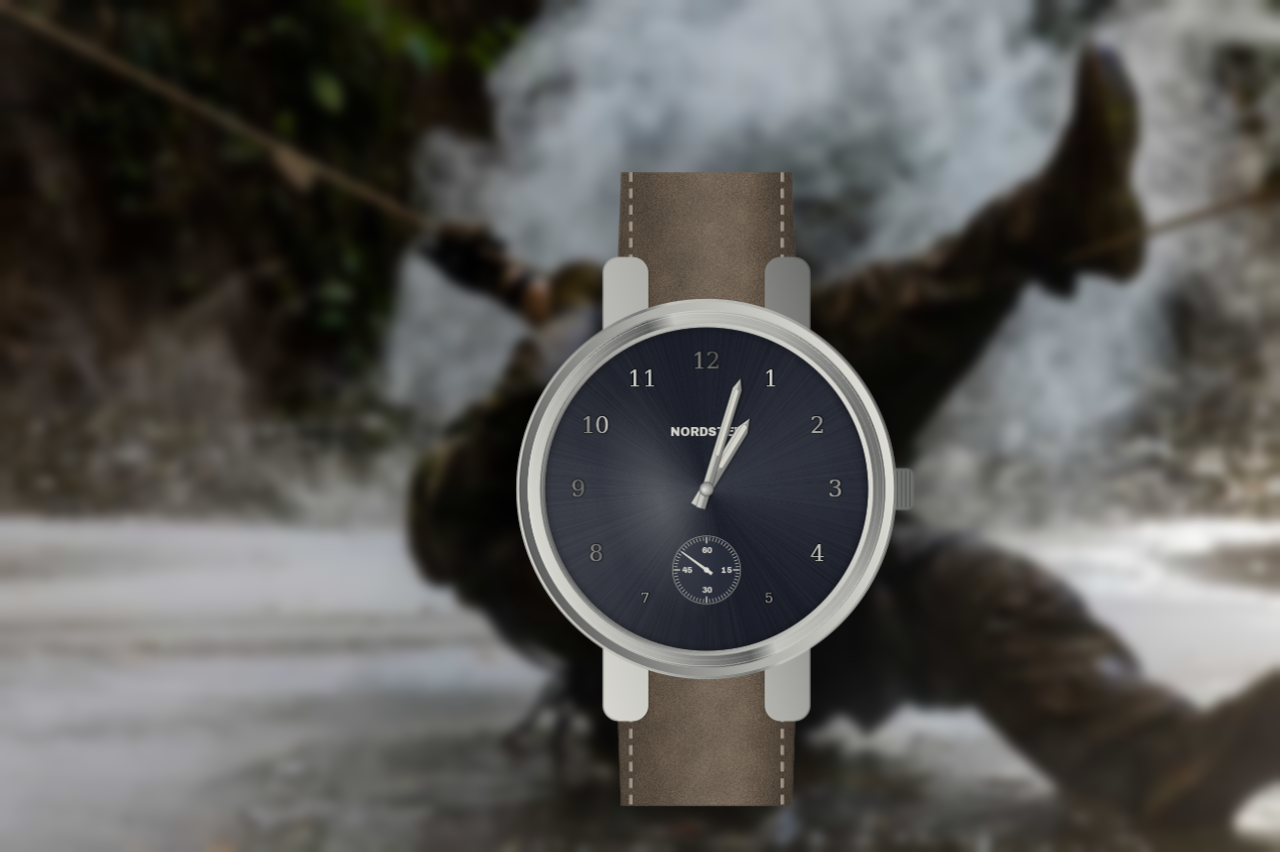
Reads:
1,02,51
